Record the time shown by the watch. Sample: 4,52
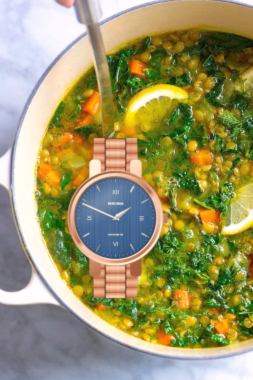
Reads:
1,49
